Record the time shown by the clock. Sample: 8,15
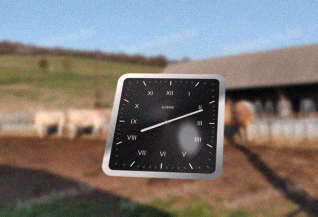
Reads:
8,11
